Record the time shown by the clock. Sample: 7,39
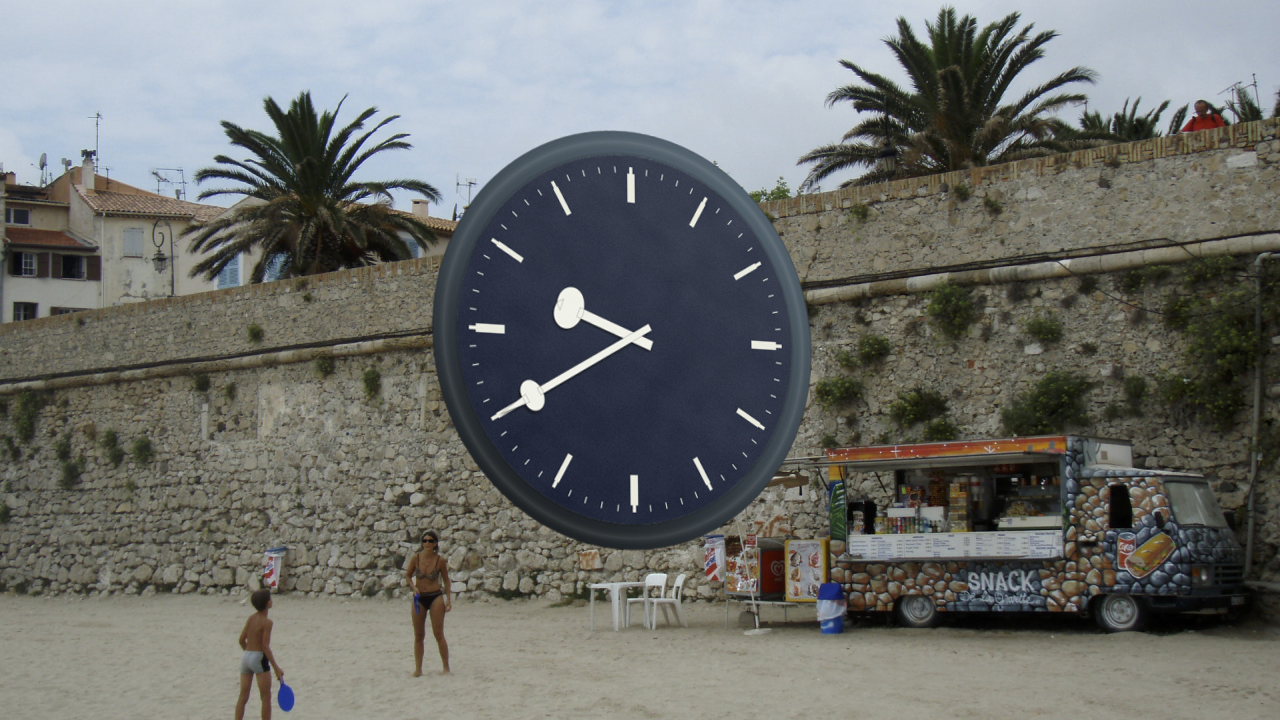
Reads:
9,40
